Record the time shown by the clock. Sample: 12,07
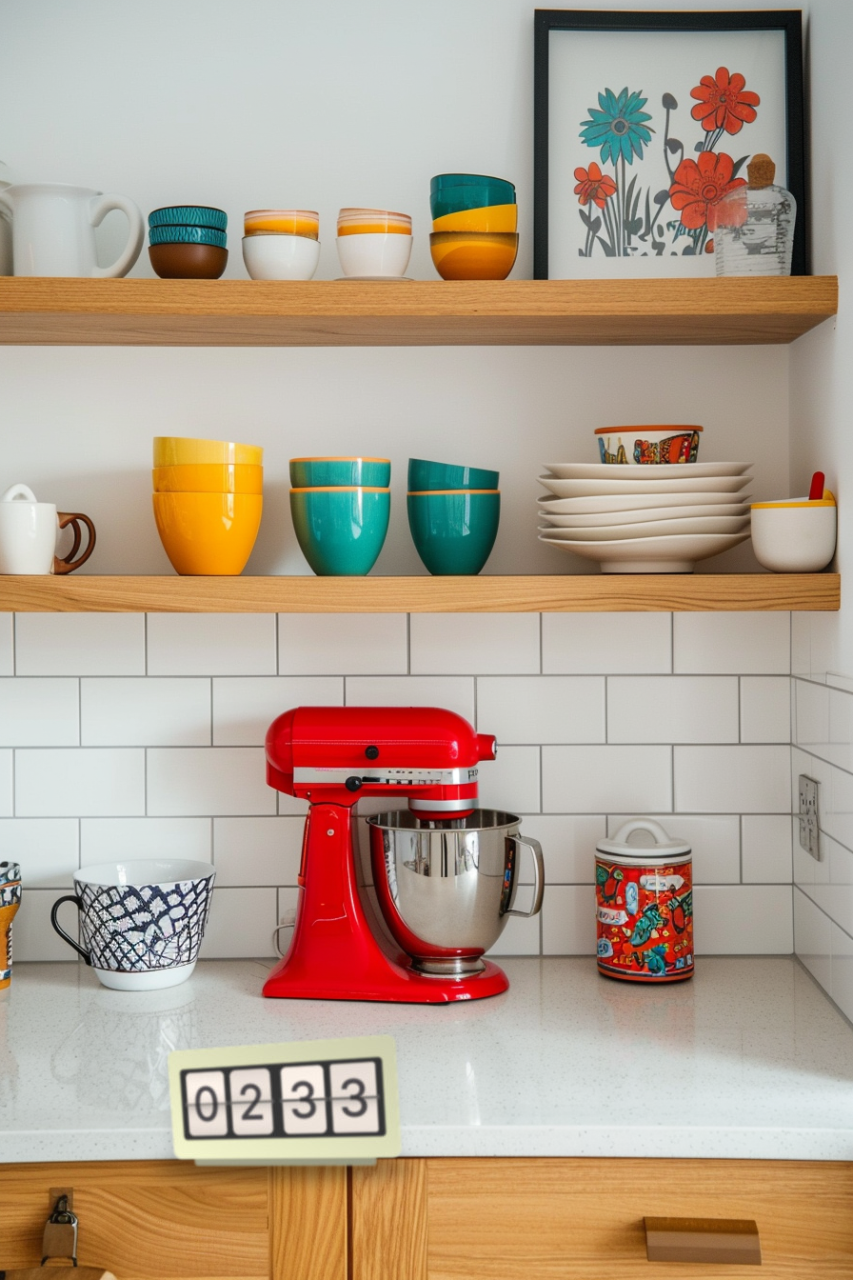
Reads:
2,33
